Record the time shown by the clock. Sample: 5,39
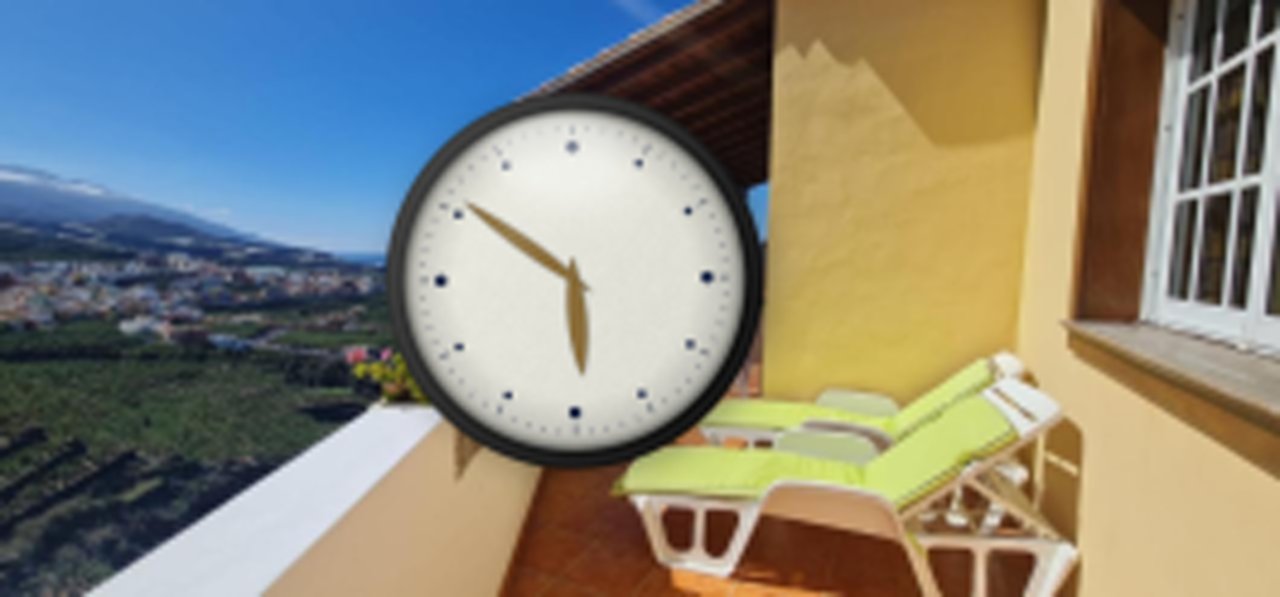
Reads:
5,51
